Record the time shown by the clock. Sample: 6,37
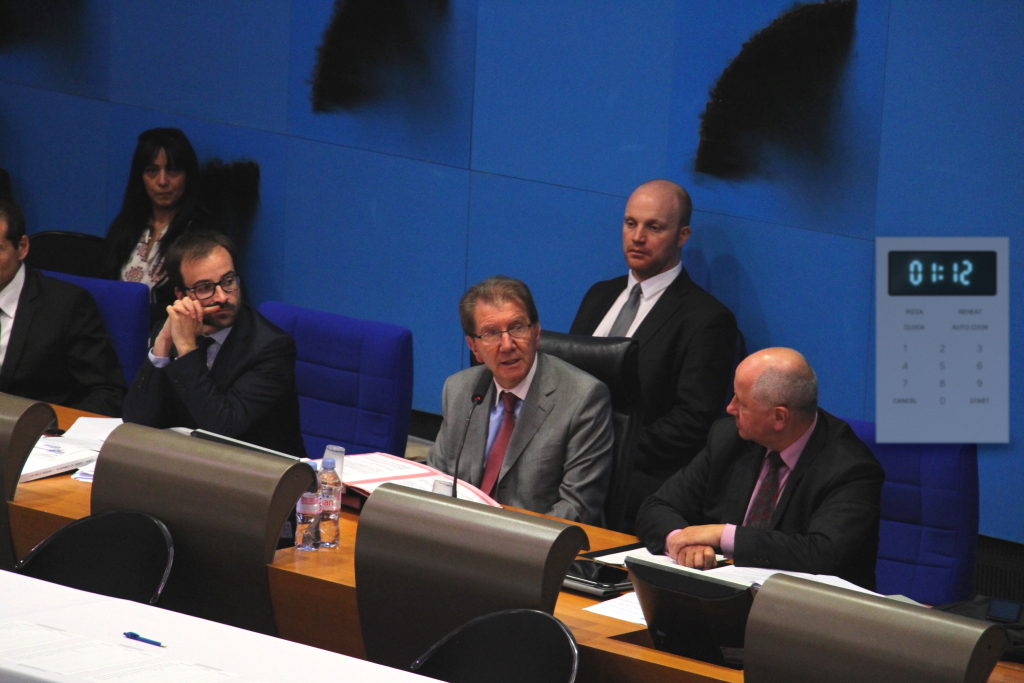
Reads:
1,12
